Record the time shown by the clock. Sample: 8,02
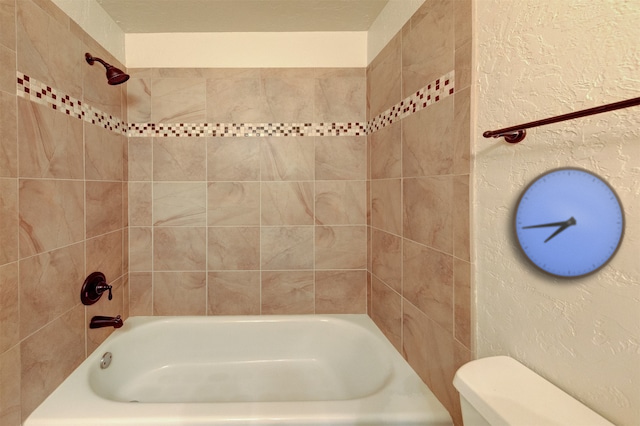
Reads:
7,44
